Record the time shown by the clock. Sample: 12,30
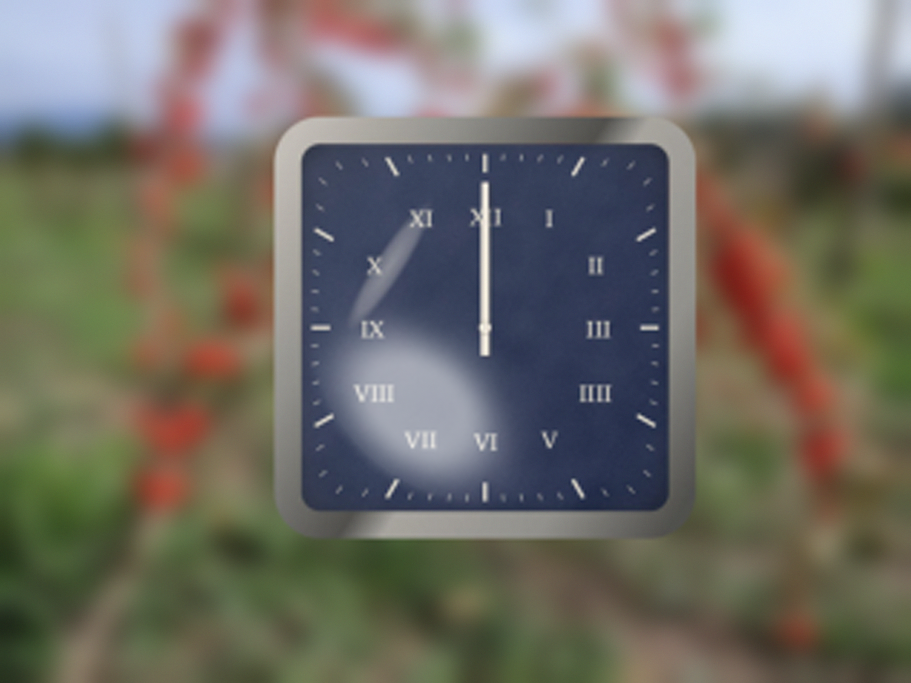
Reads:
12,00
